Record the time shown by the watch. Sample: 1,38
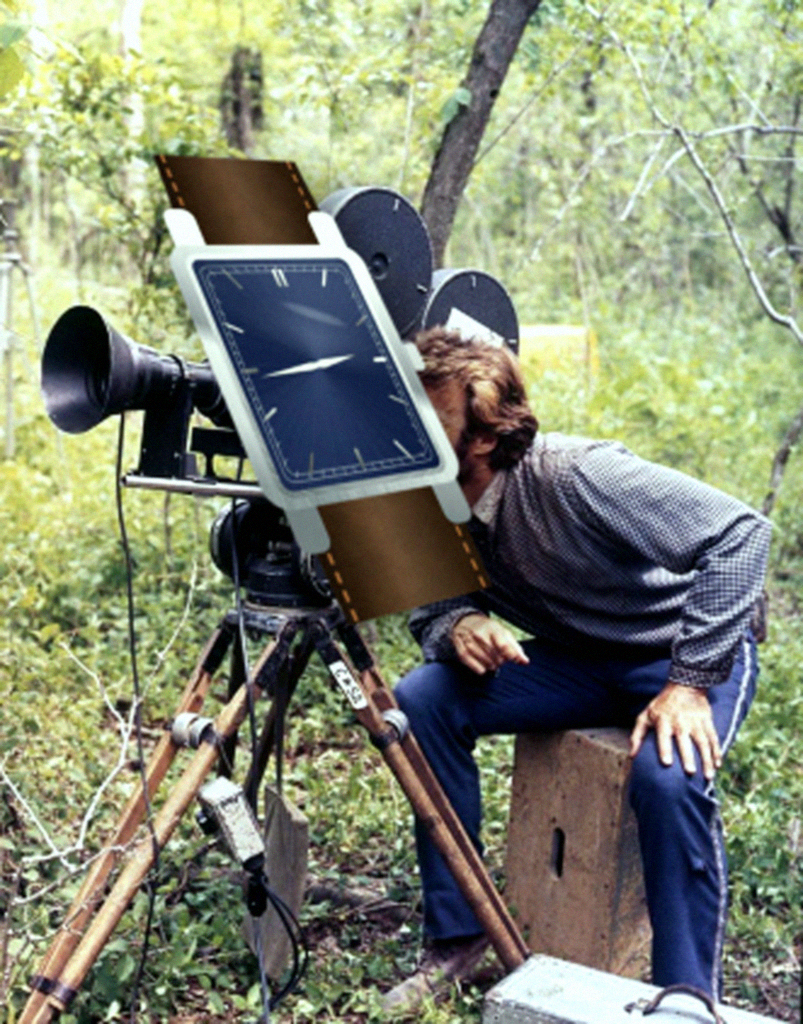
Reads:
2,44
